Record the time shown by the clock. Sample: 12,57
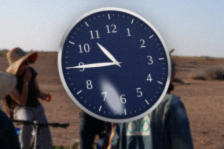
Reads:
10,45
